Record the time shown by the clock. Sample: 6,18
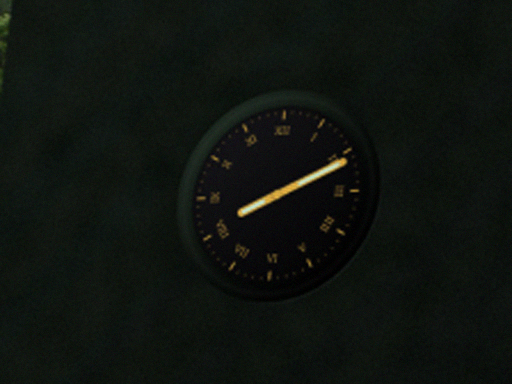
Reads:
8,11
